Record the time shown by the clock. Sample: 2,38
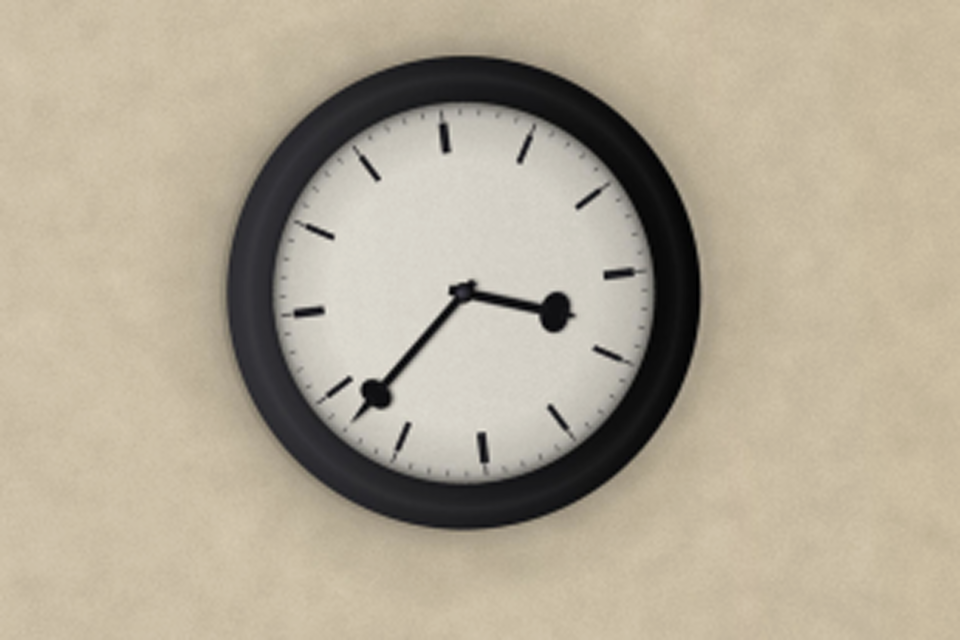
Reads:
3,38
